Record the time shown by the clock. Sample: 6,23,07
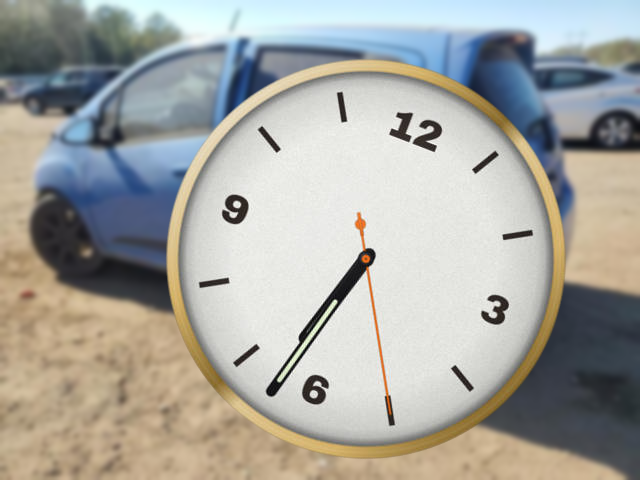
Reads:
6,32,25
